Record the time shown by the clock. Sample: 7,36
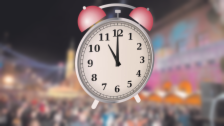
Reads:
11,00
